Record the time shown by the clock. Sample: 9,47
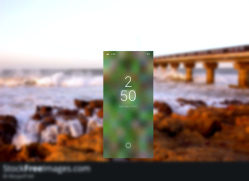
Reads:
2,50
